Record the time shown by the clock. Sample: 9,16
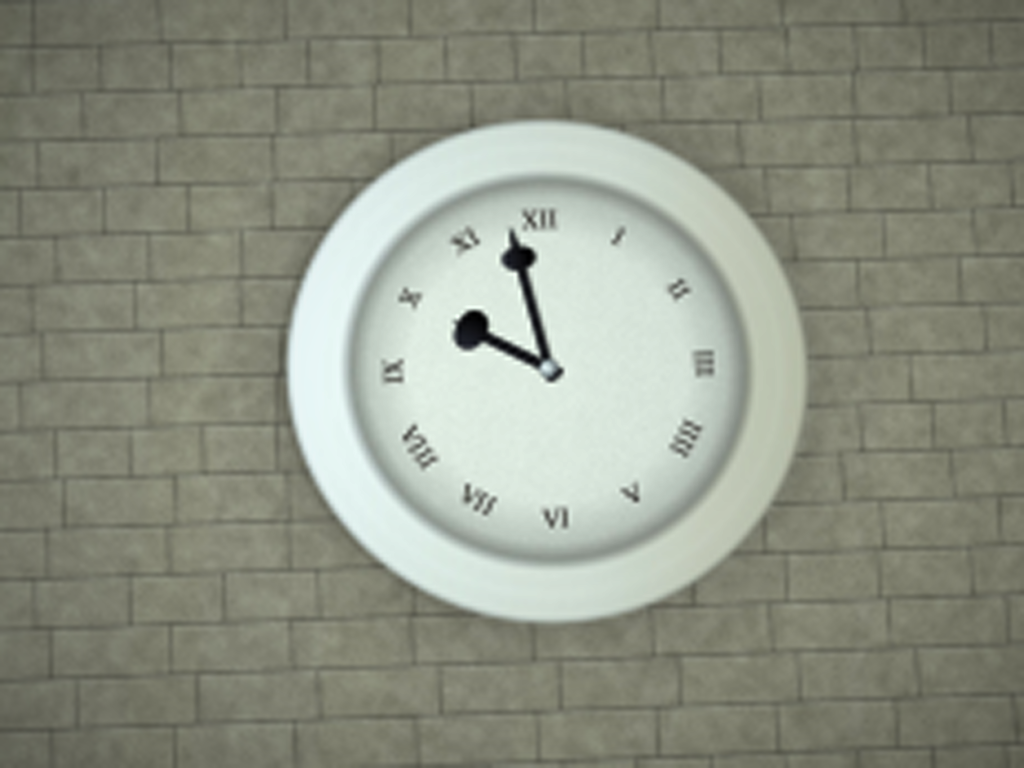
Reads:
9,58
